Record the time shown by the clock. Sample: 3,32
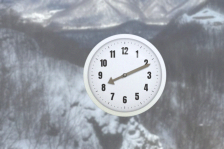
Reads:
8,11
